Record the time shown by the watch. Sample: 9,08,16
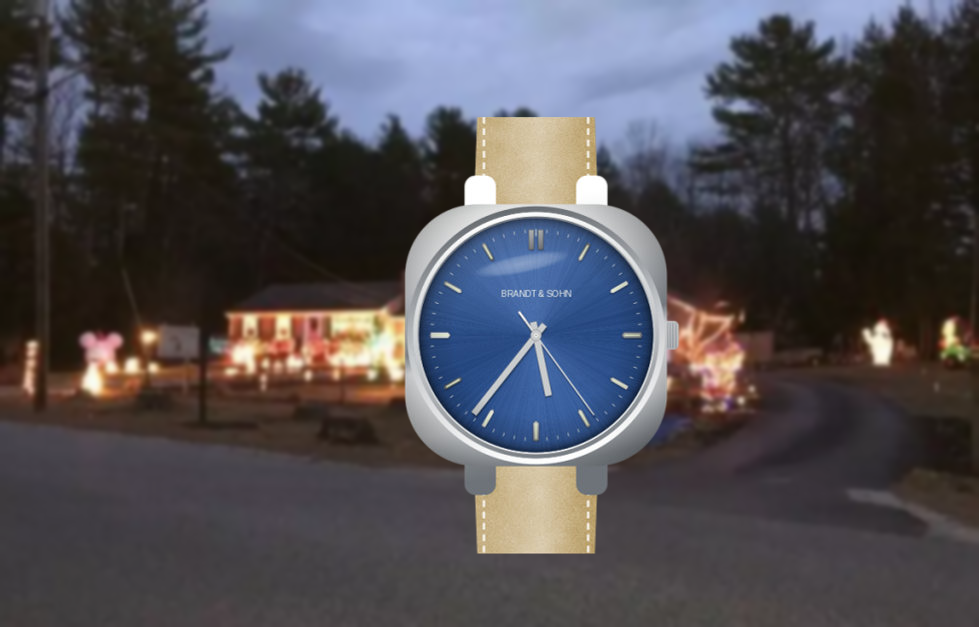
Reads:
5,36,24
